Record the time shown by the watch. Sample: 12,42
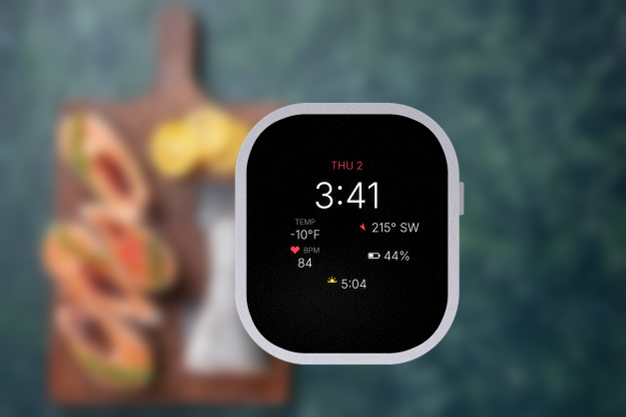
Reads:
3,41
